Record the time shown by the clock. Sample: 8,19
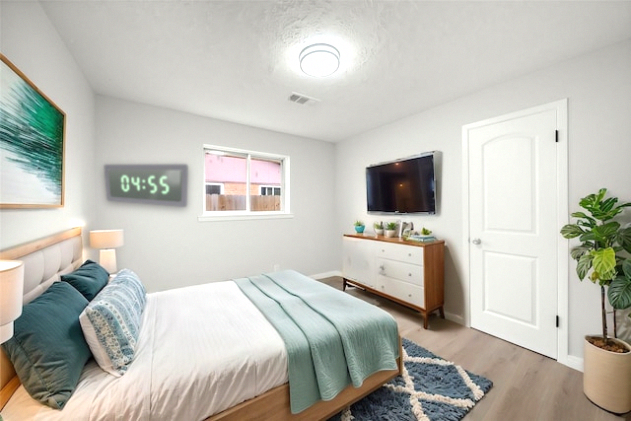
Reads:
4,55
